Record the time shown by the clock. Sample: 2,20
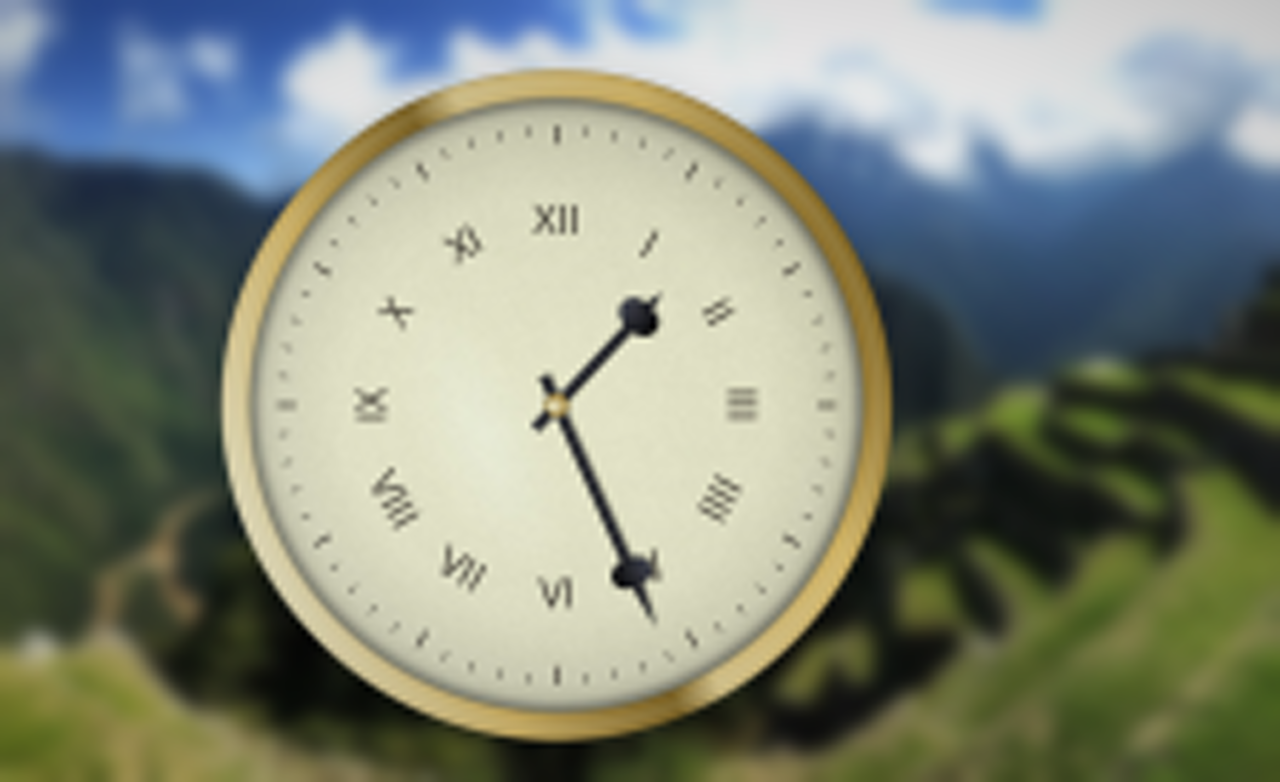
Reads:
1,26
